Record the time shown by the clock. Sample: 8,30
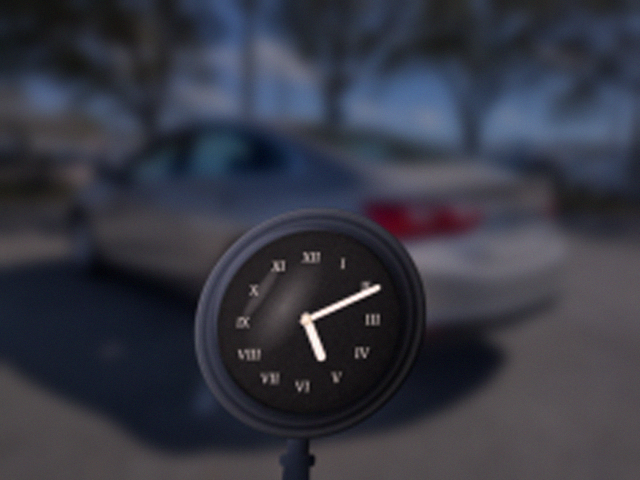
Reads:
5,11
